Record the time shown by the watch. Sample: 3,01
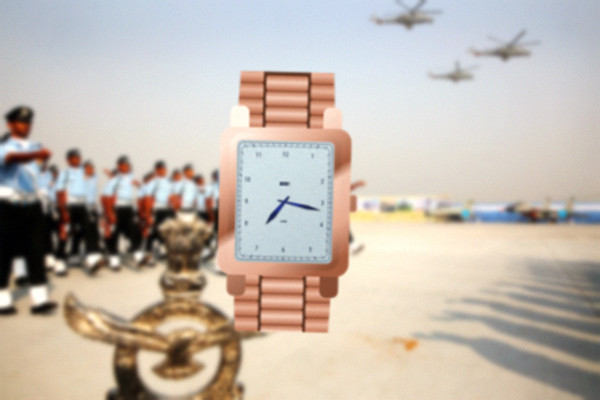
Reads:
7,17
